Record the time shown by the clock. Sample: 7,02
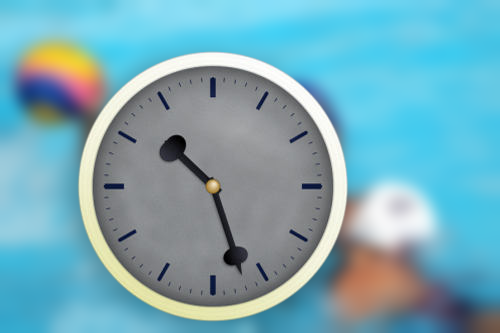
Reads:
10,27
